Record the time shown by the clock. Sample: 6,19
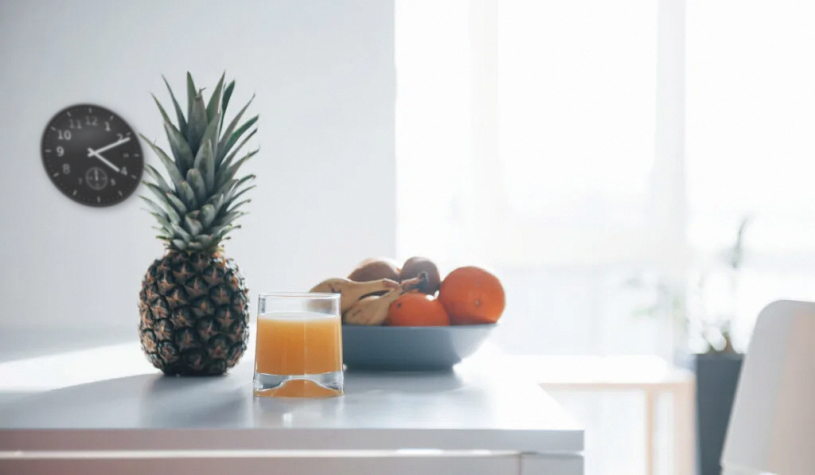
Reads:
4,11
